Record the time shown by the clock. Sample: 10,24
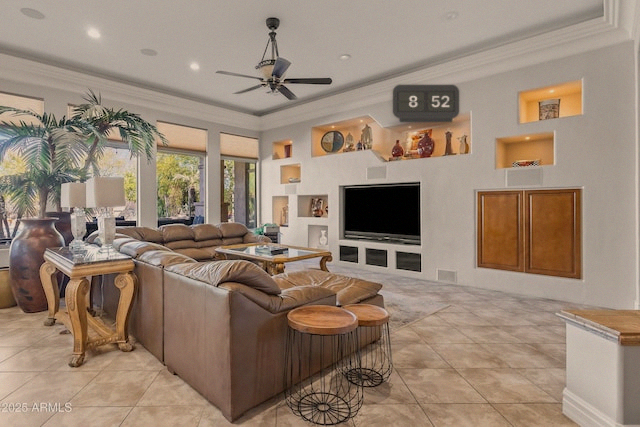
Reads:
8,52
